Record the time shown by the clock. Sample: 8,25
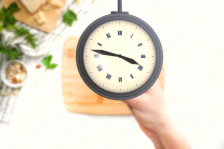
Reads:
3,47
